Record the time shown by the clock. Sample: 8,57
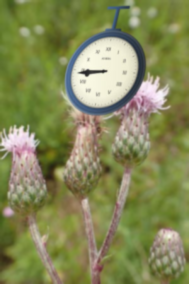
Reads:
8,44
